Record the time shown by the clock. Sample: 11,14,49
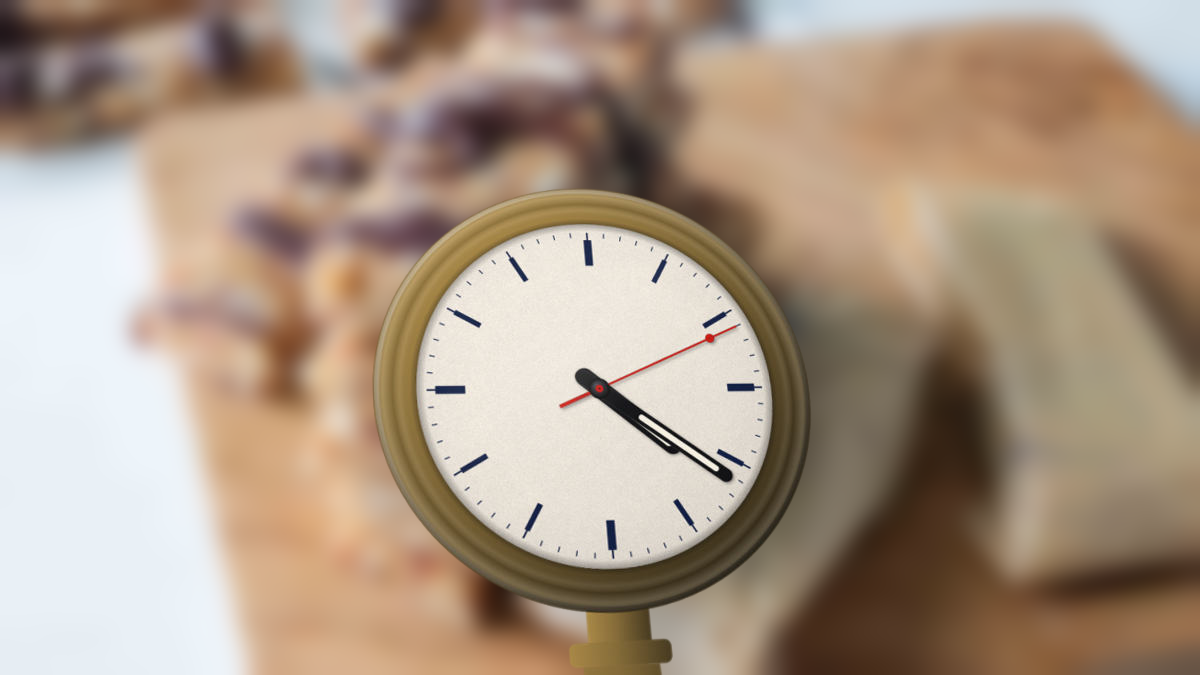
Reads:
4,21,11
